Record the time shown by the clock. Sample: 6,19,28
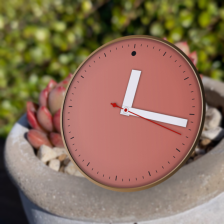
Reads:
12,16,18
